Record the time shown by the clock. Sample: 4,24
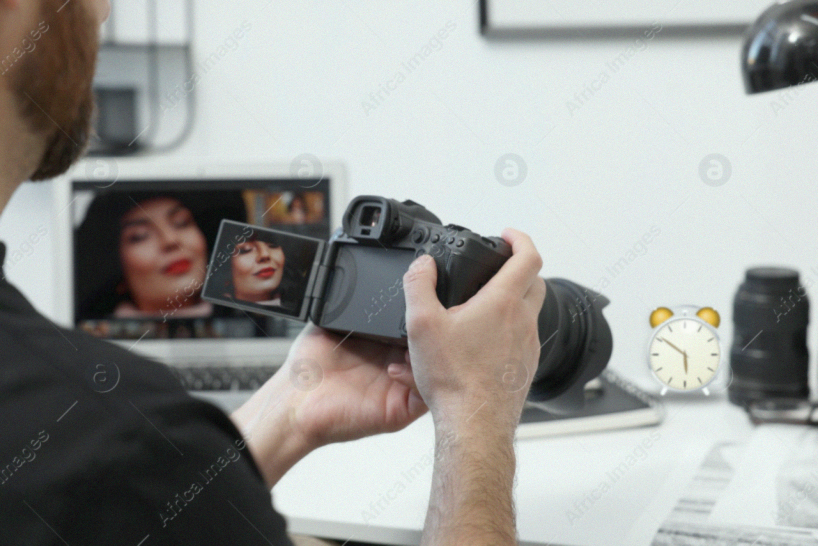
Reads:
5,51
